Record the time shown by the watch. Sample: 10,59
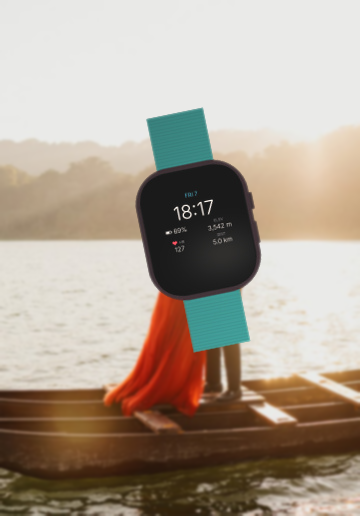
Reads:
18,17
